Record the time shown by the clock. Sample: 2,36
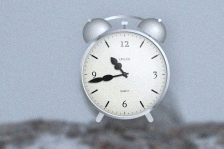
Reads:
10,43
